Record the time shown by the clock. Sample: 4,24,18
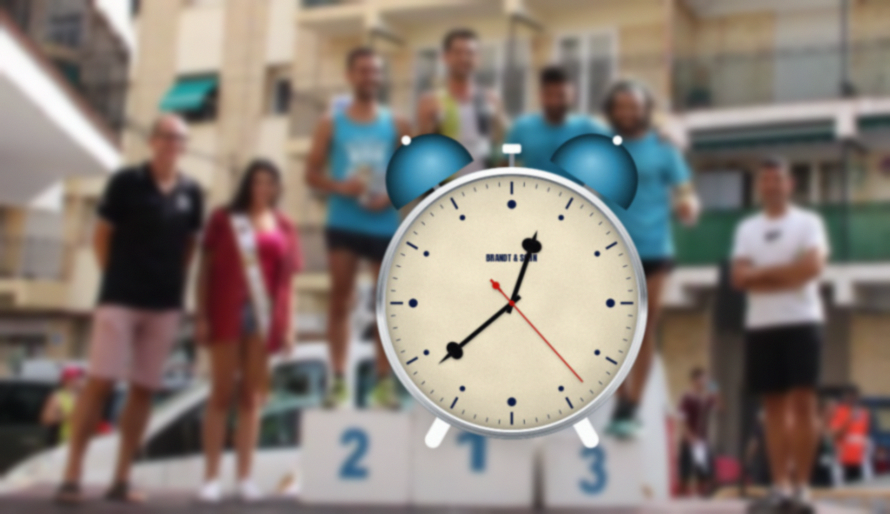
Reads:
12,38,23
